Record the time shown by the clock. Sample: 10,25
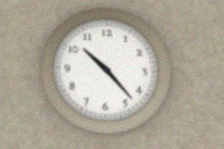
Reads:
10,23
